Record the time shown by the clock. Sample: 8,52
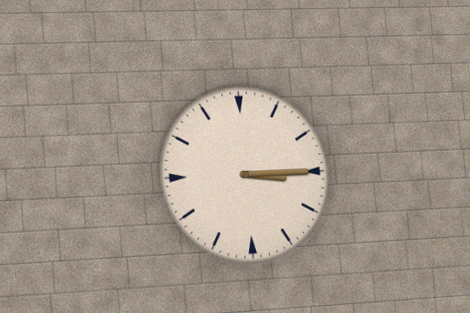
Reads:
3,15
